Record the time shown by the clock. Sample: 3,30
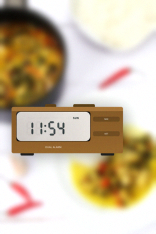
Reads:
11,54
